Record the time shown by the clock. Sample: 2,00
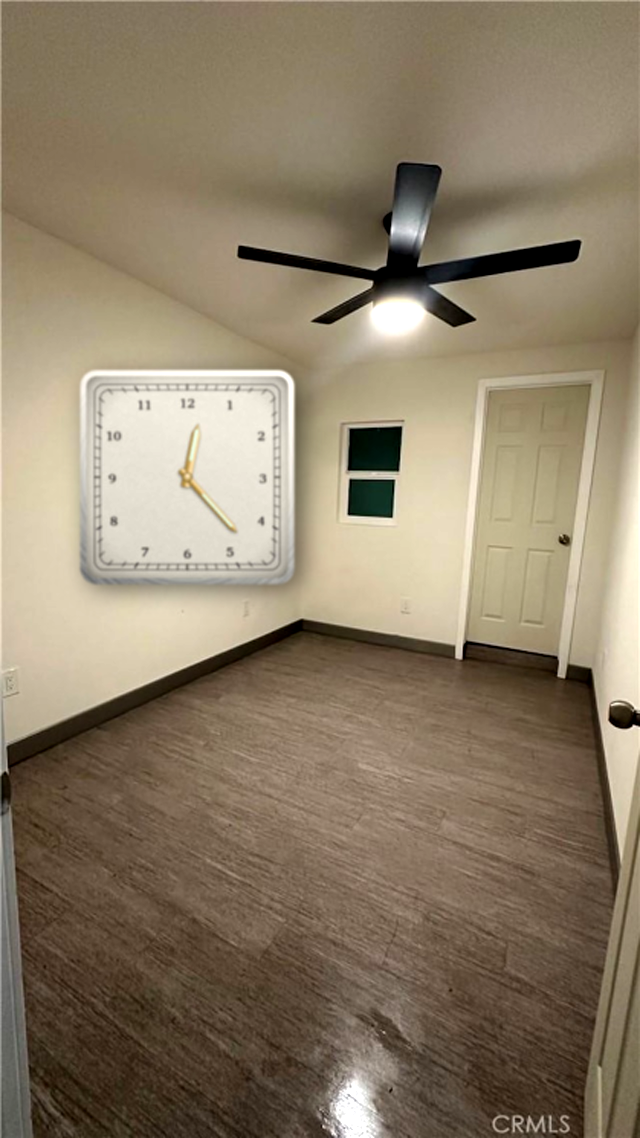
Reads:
12,23
